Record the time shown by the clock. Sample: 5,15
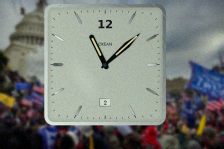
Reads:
11,08
